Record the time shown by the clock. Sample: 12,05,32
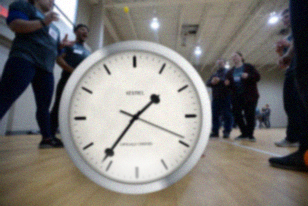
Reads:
1,36,19
